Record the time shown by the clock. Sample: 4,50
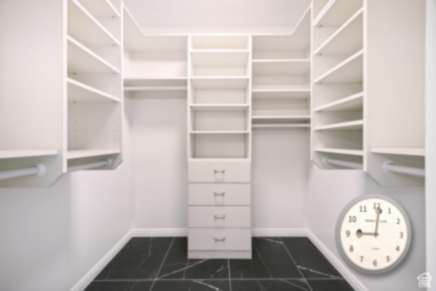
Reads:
9,01
